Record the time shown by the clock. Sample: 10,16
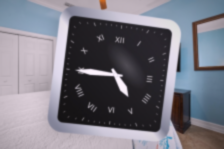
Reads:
4,45
